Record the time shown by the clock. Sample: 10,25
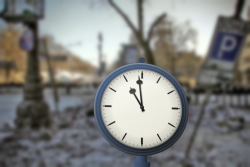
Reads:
10,59
